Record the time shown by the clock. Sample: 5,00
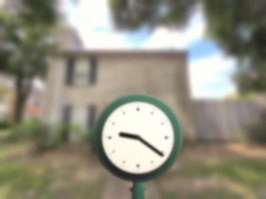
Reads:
9,21
